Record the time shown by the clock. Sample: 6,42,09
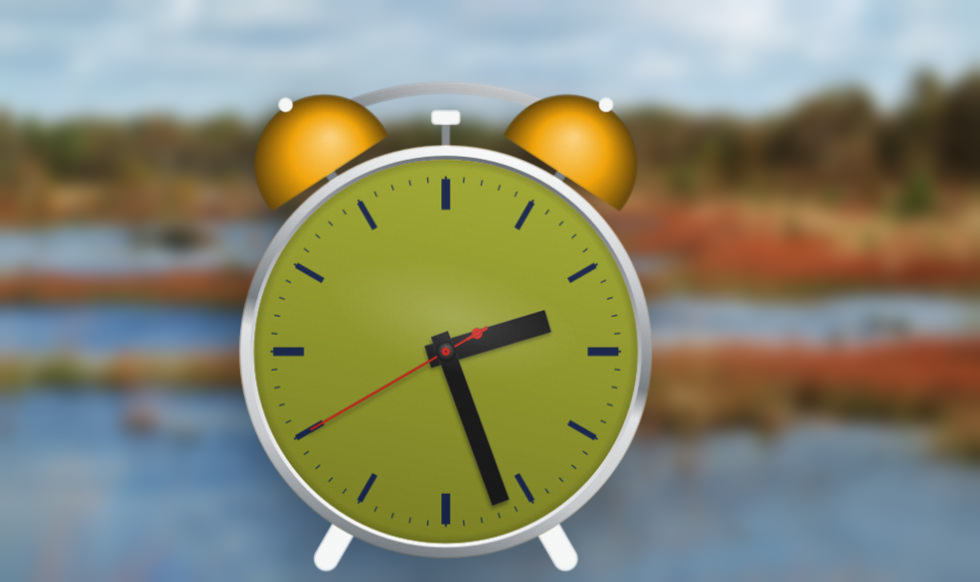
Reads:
2,26,40
